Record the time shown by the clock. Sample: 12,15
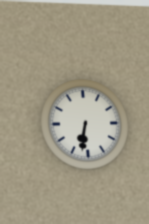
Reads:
6,32
